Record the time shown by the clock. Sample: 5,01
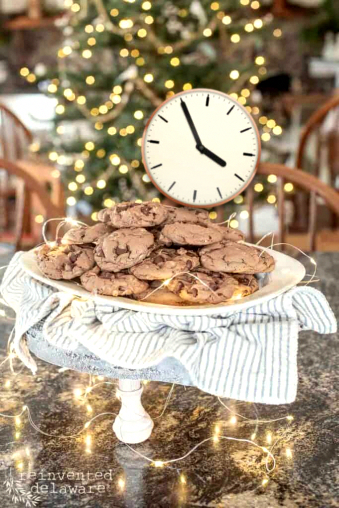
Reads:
3,55
